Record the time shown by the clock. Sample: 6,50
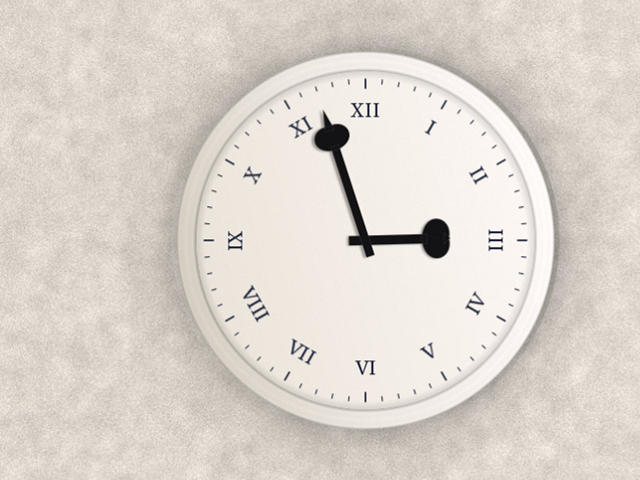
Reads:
2,57
